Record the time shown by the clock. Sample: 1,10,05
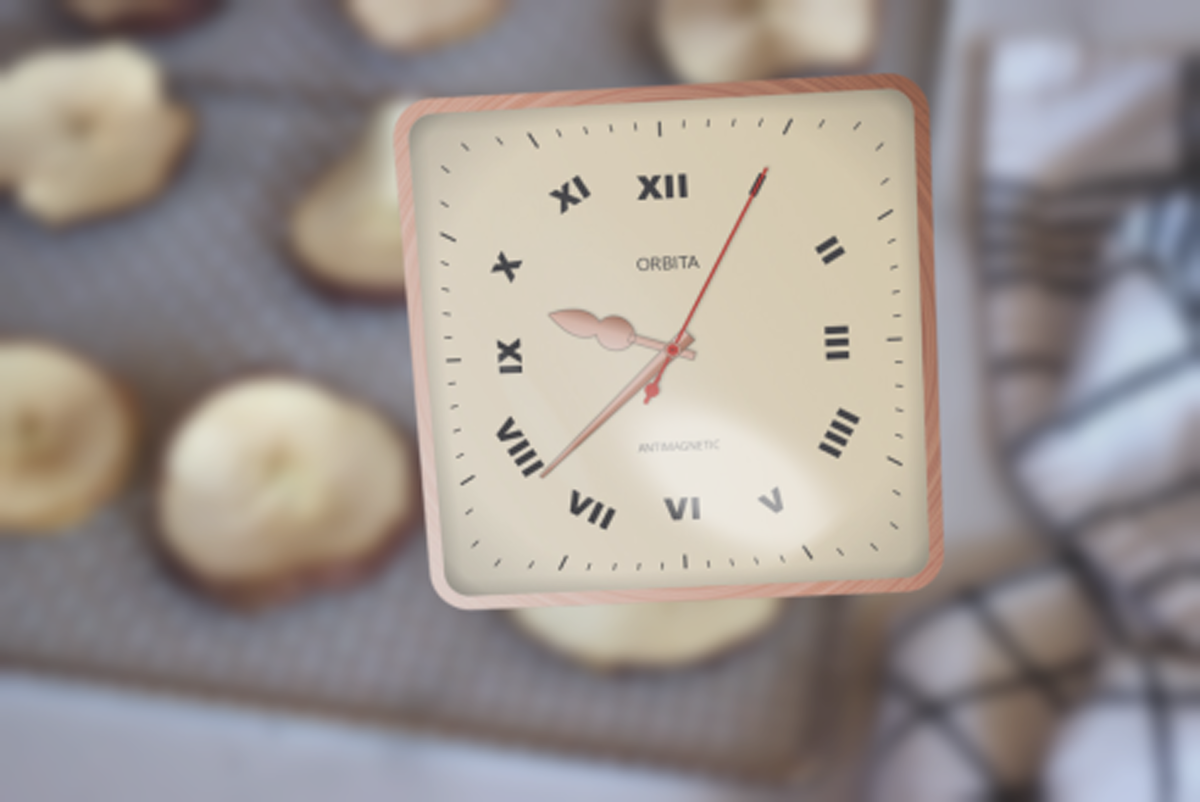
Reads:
9,38,05
